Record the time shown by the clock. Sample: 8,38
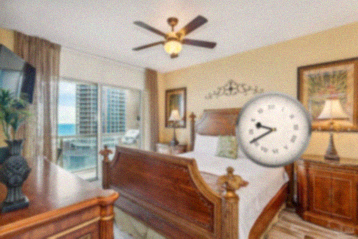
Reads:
9,41
